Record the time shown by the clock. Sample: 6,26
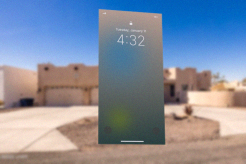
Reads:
4,32
